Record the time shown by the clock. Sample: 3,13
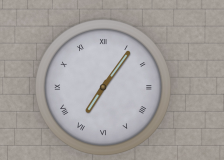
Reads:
7,06
